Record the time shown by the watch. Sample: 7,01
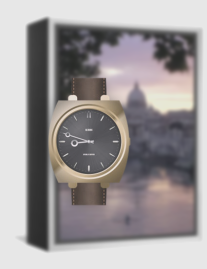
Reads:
8,48
